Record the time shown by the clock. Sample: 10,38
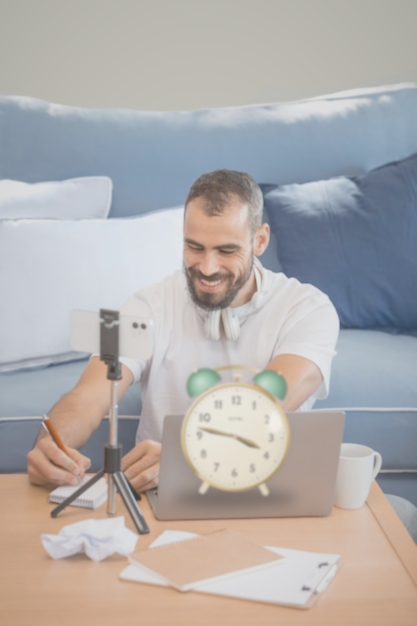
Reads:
3,47
